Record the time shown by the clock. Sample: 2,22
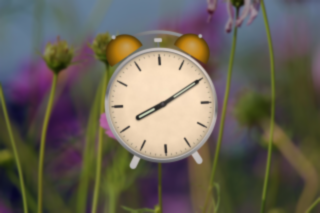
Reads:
8,10
